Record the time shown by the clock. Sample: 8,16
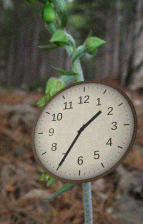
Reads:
1,35
